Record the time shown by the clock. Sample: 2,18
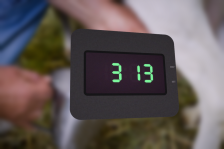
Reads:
3,13
